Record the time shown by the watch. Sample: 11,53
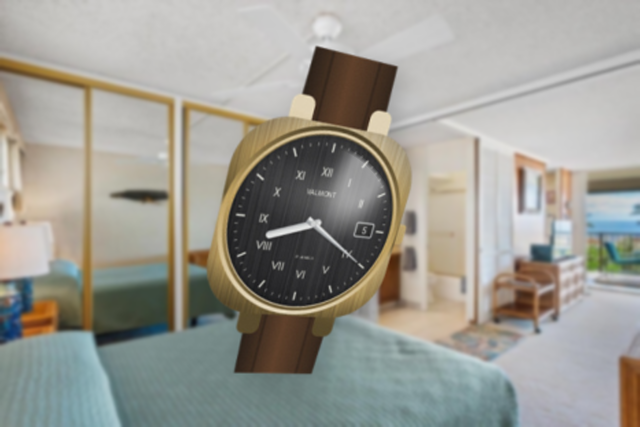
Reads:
8,20
